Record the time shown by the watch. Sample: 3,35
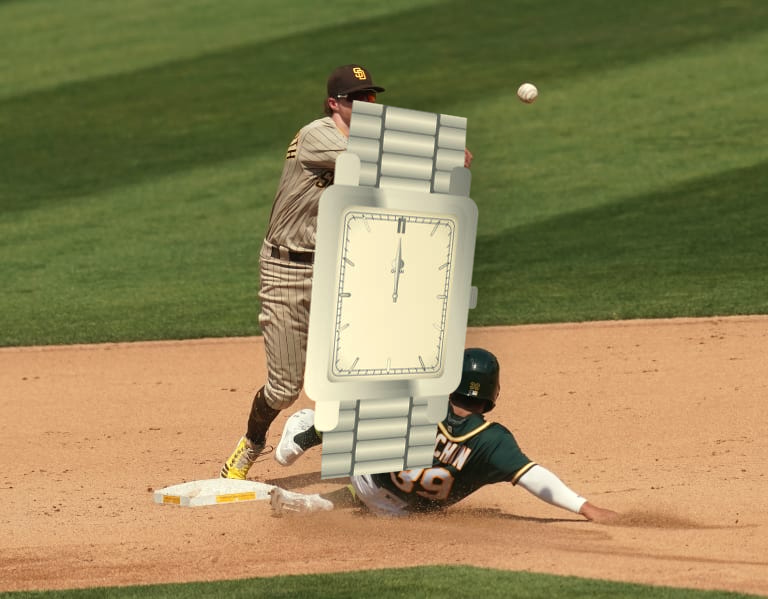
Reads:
12,00
